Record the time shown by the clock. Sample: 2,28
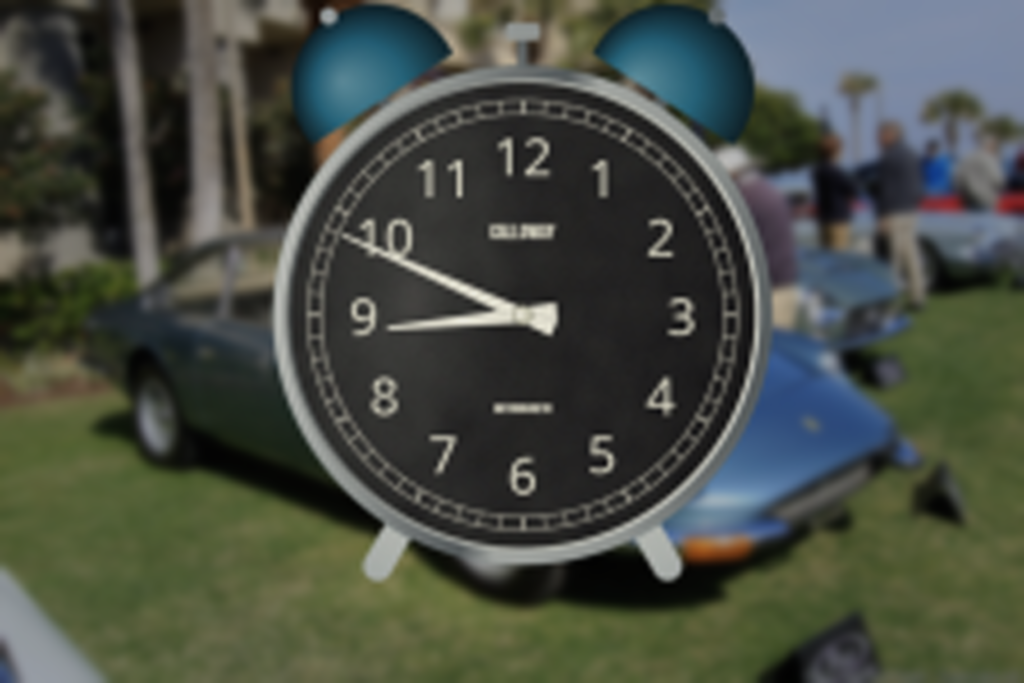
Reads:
8,49
